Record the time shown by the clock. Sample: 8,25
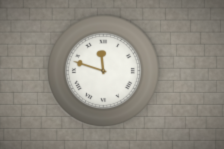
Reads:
11,48
